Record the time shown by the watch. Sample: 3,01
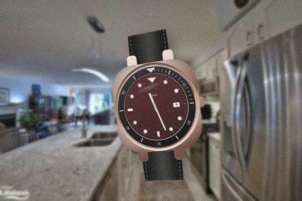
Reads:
11,27
